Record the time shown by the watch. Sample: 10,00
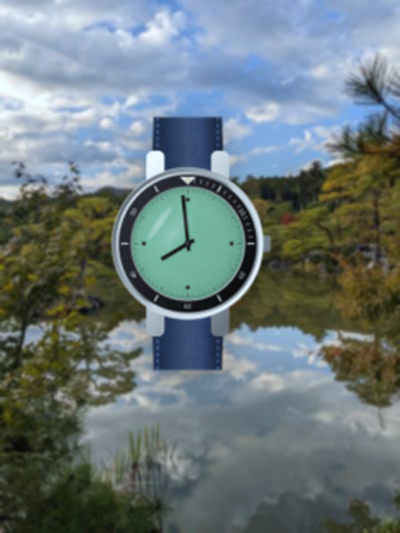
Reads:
7,59
